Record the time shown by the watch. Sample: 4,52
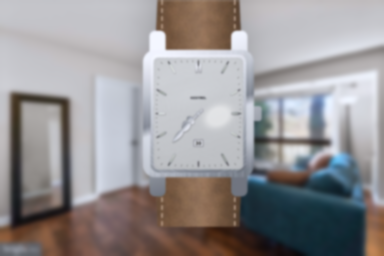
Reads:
7,37
